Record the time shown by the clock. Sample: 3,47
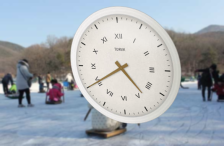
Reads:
4,40
